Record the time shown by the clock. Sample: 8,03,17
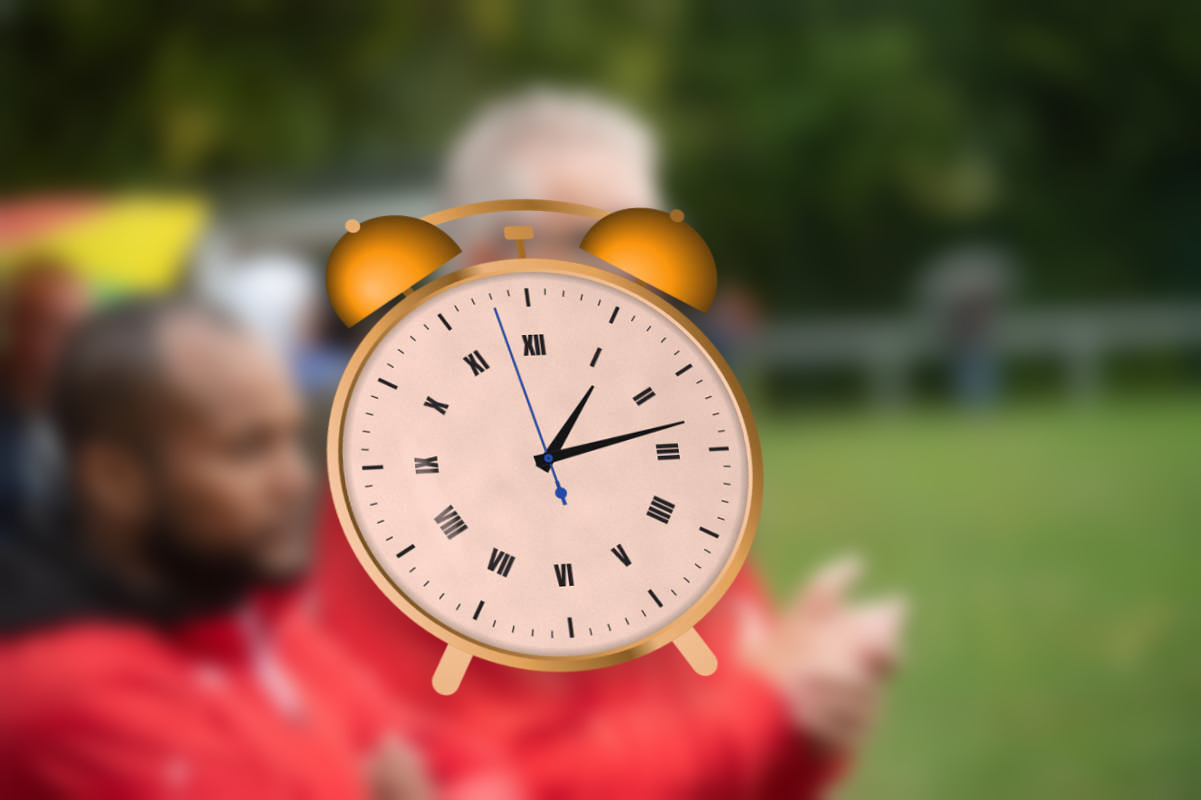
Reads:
1,12,58
